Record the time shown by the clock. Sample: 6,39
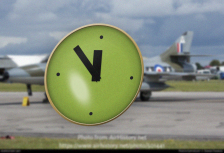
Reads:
11,53
